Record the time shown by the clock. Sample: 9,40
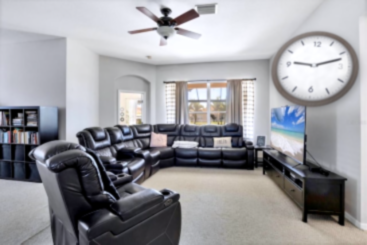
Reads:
9,12
